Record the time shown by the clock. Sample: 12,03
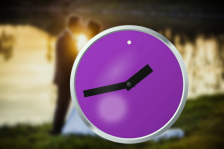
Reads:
1,43
